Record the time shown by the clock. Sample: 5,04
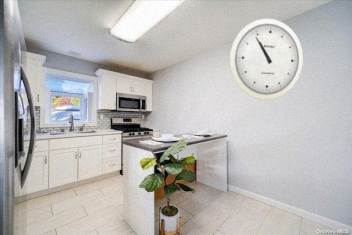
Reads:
10,54
